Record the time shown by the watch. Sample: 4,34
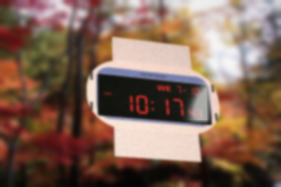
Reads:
10,17
